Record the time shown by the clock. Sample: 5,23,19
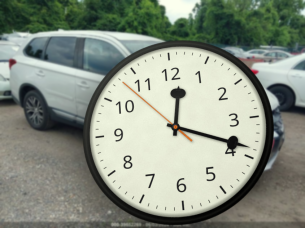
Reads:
12,18,53
